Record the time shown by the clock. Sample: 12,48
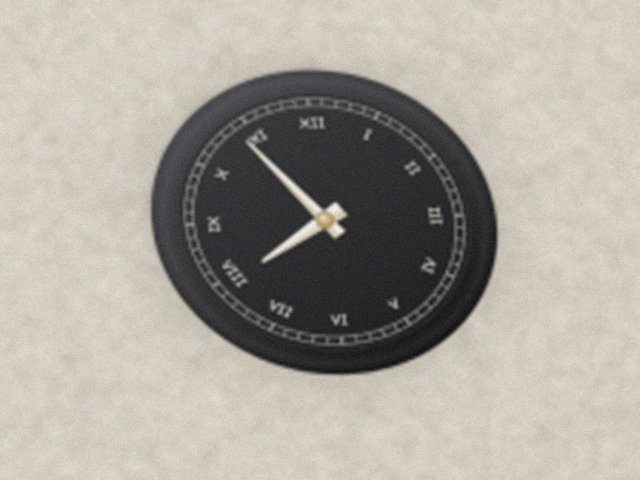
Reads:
7,54
